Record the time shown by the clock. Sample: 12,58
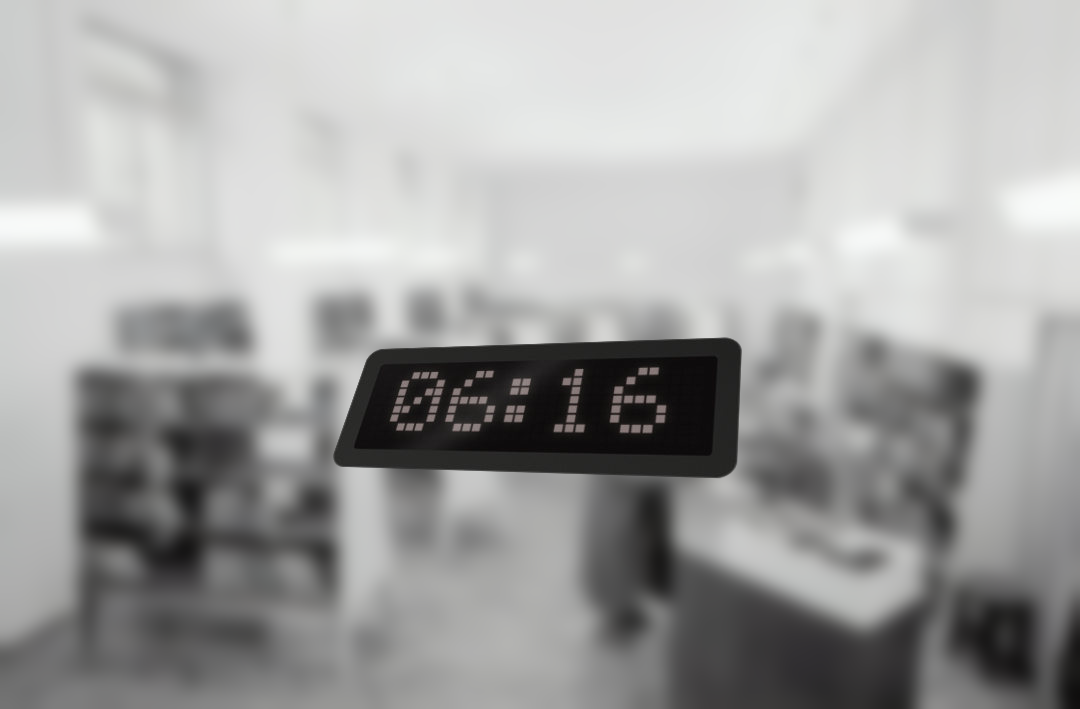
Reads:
6,16
